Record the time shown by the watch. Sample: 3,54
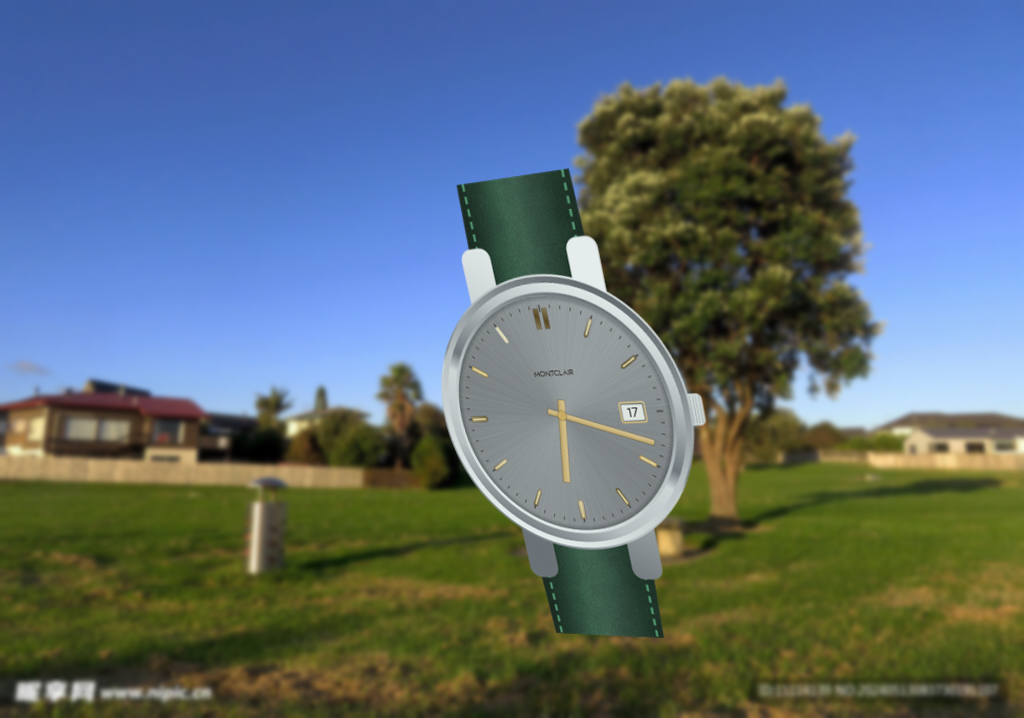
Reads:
6,18
